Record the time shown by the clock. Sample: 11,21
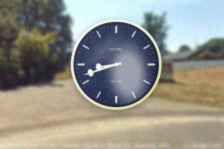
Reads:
8,42
